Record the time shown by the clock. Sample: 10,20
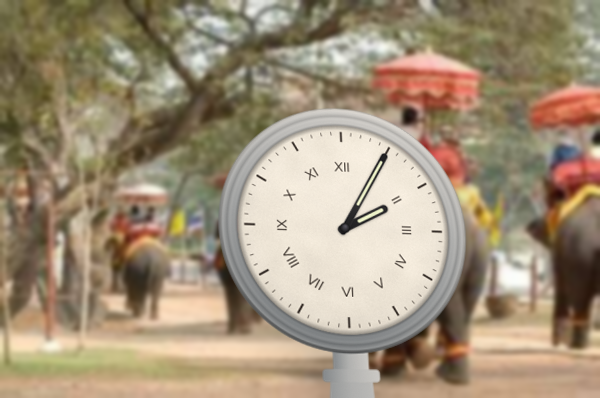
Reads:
2,05
